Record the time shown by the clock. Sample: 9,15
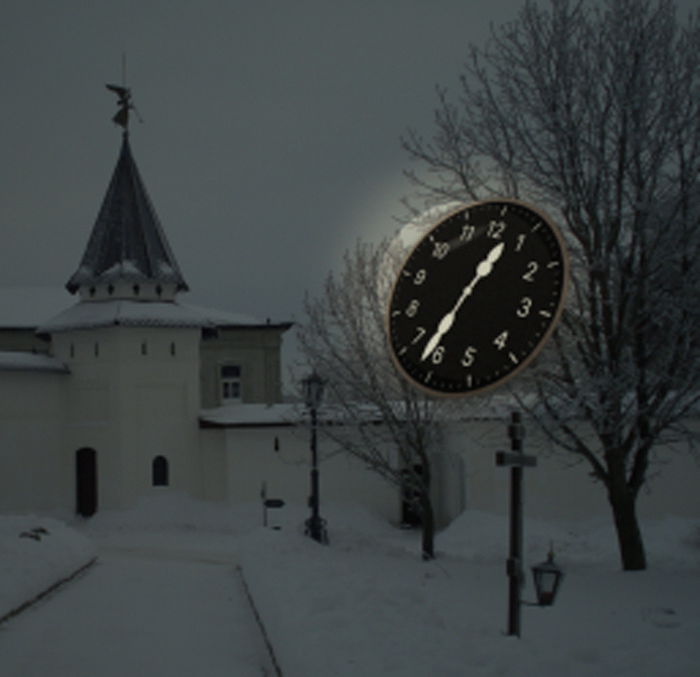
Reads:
12,32
